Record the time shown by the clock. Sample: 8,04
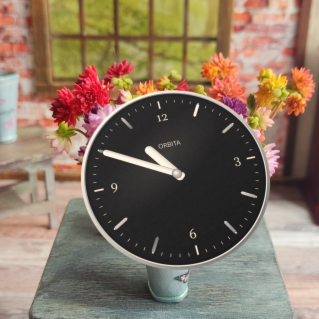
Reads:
10,50
